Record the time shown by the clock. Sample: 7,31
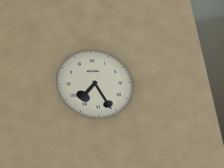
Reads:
7,26
